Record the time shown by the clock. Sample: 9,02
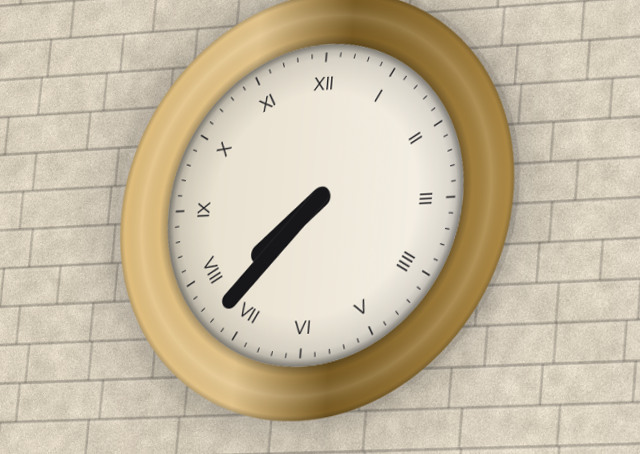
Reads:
7,37
